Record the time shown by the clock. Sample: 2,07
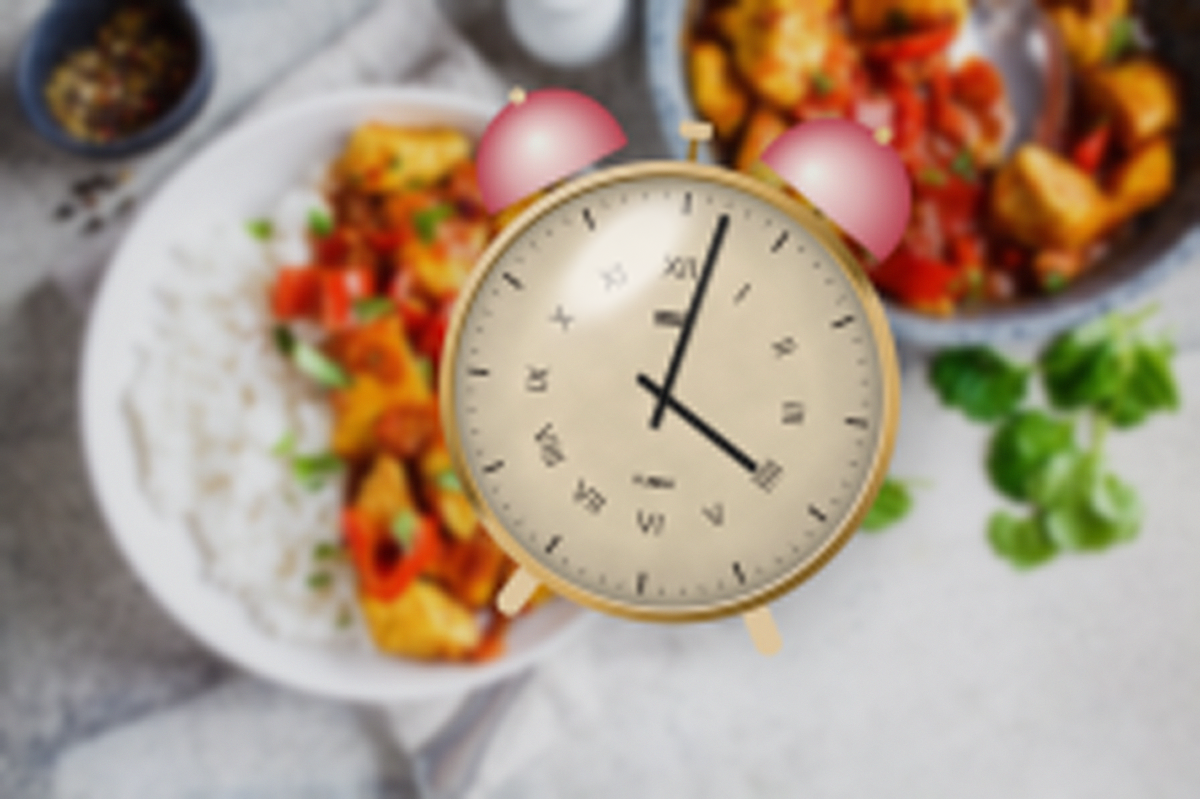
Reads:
4,02
